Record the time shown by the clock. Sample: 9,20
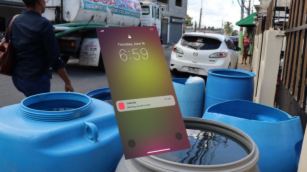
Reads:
6,59
